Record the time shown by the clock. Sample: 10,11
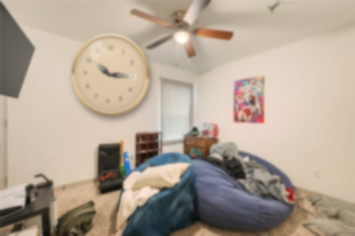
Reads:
10,15
